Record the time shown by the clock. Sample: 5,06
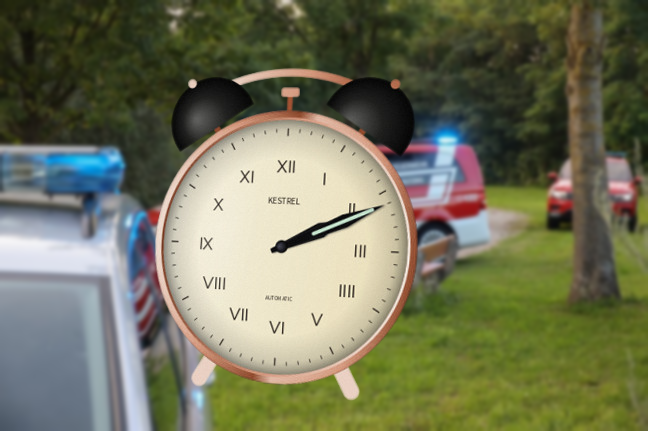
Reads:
2,11
